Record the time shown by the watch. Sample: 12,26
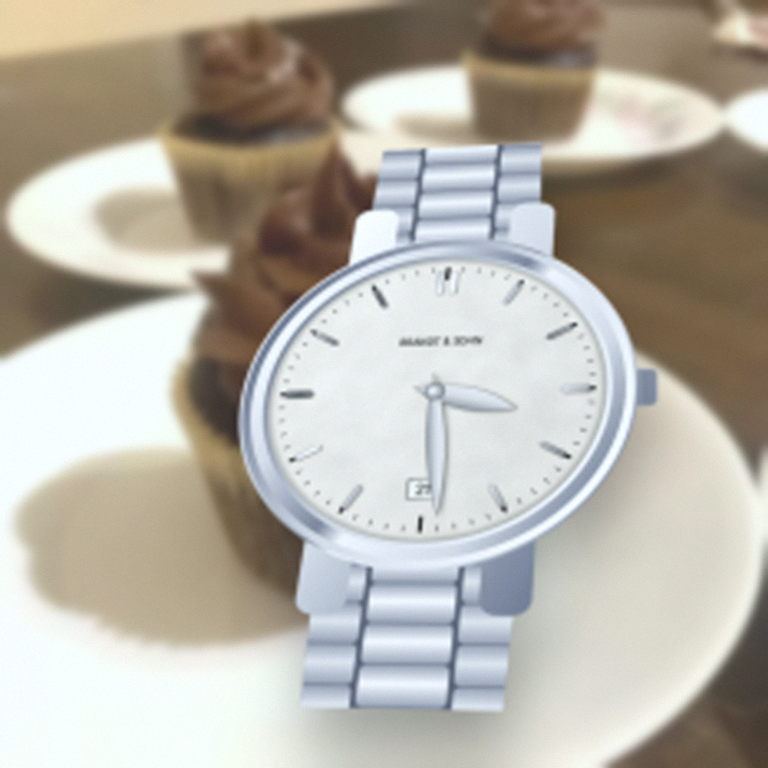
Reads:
3,29
